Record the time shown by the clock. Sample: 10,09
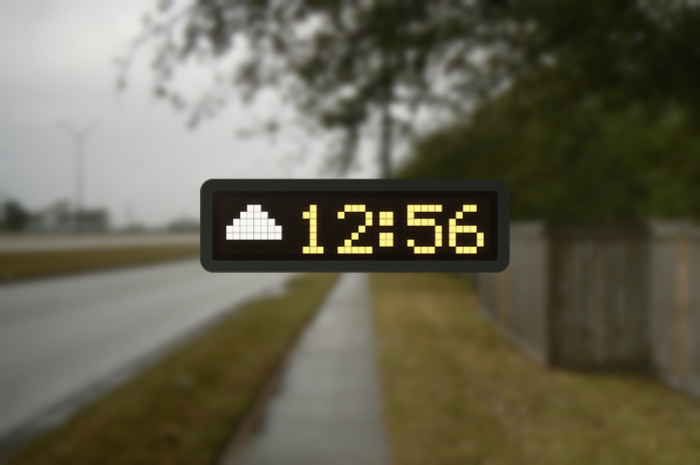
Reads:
12,56
